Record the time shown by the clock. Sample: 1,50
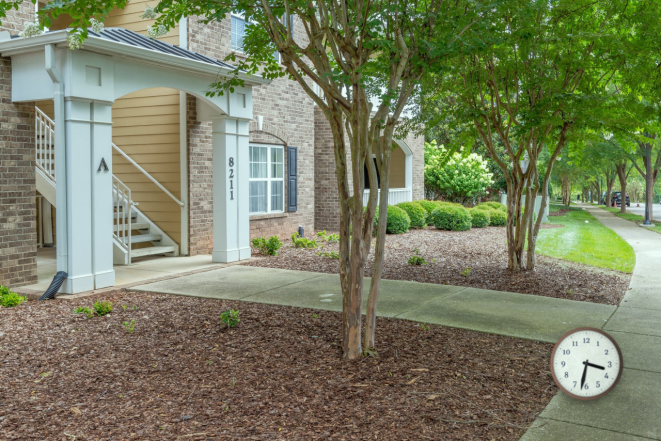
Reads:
3,32
